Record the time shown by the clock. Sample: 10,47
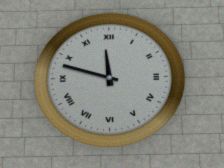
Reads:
11,48
